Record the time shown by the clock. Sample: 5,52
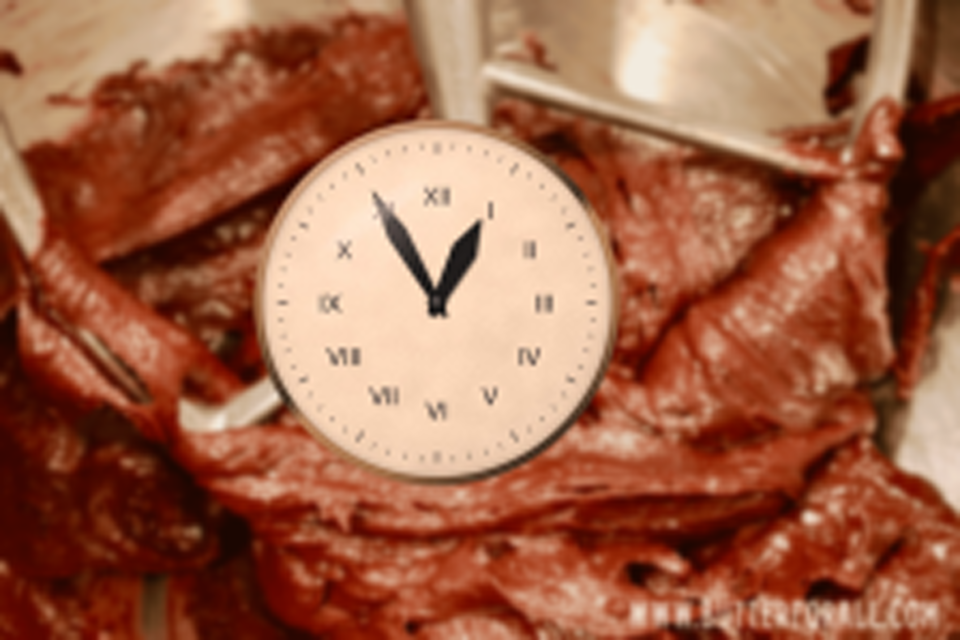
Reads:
12,55
